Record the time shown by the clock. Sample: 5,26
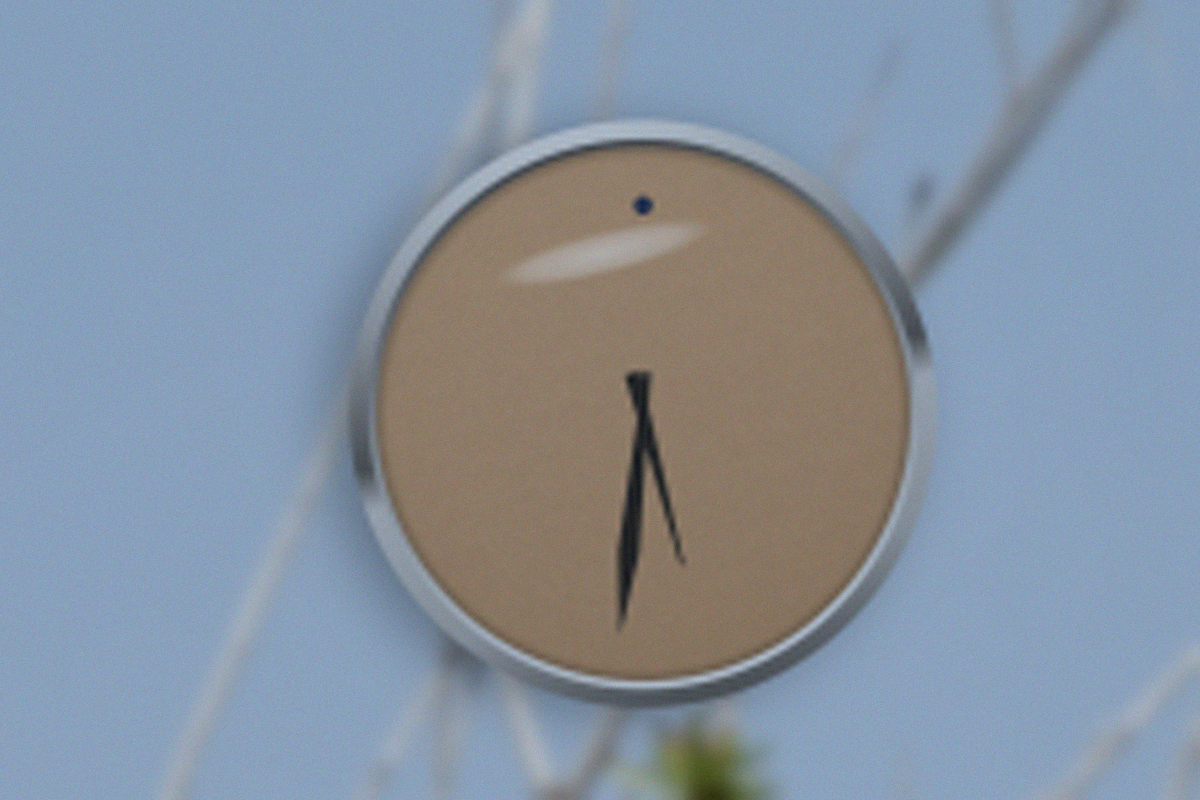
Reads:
5,31
